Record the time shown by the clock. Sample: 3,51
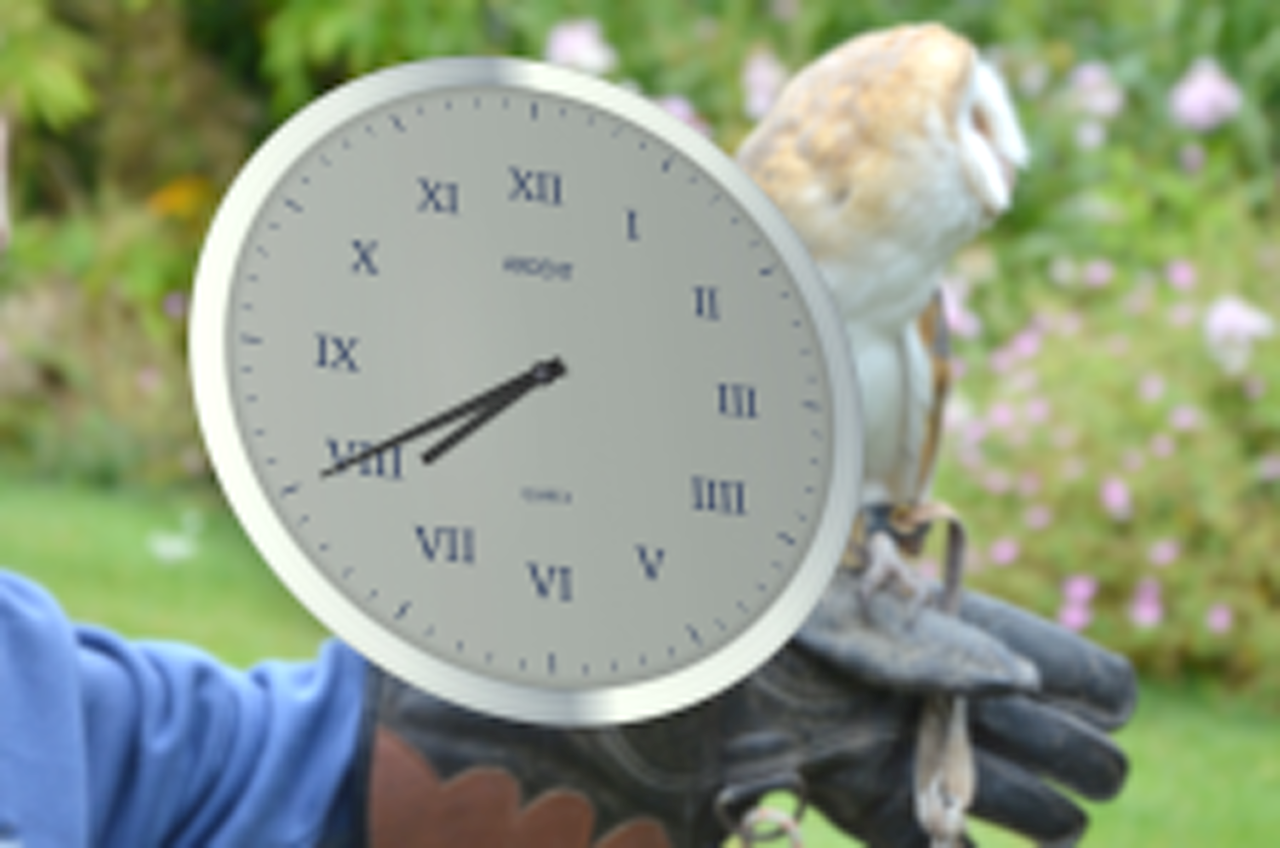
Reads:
7,40
